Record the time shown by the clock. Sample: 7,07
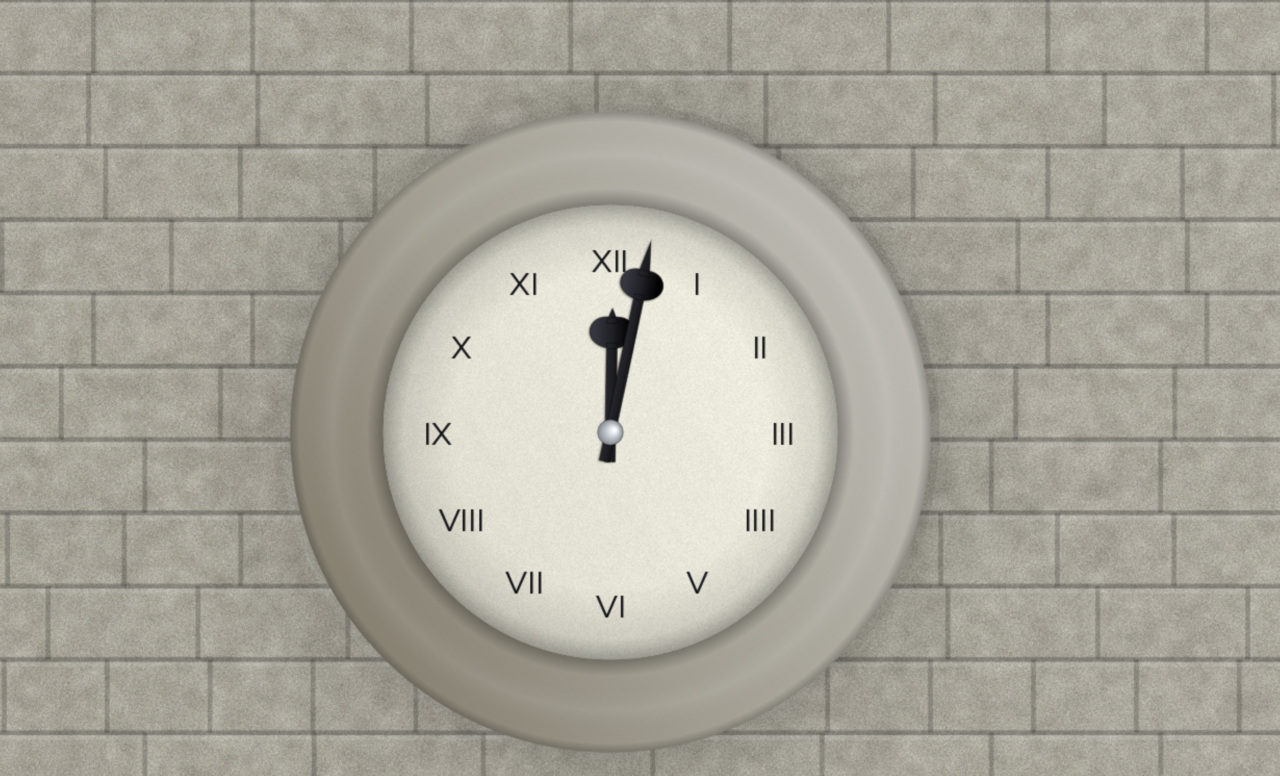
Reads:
12,02
